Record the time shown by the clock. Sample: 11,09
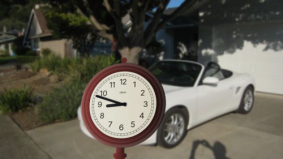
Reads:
8,48
